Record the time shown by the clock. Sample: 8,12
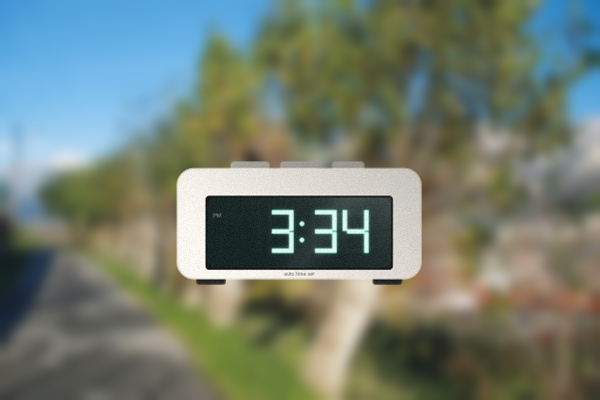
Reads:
3,34
